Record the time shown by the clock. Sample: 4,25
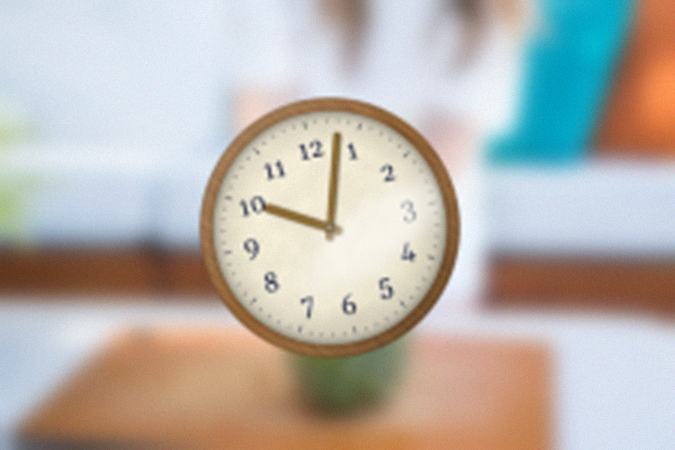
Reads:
10,03
